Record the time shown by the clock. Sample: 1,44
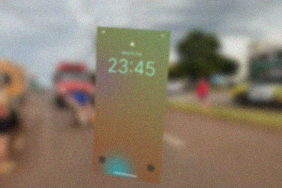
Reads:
23,45
